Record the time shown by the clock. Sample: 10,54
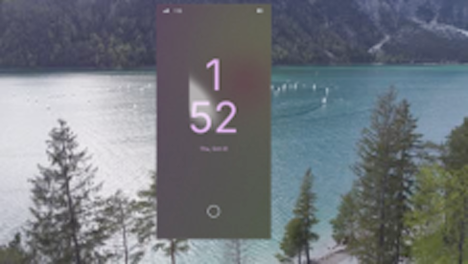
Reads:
1,52
